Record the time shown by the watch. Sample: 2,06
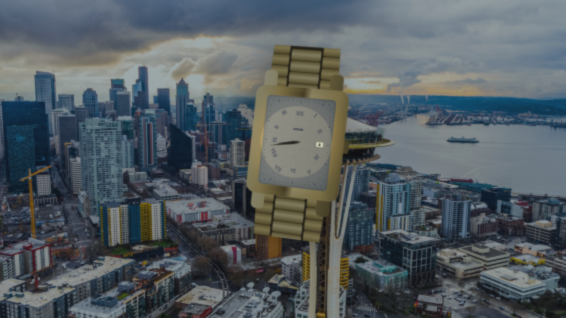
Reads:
8,43
